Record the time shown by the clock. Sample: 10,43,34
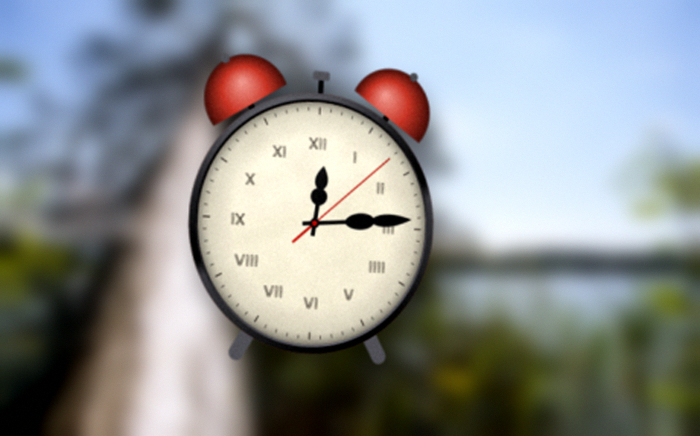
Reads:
12,14,08
